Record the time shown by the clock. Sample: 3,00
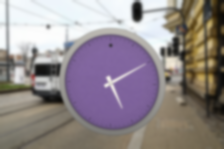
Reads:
5,10
